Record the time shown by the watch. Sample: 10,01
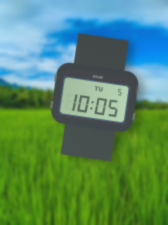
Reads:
10,05
